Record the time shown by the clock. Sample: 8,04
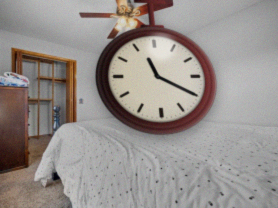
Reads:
11,20
